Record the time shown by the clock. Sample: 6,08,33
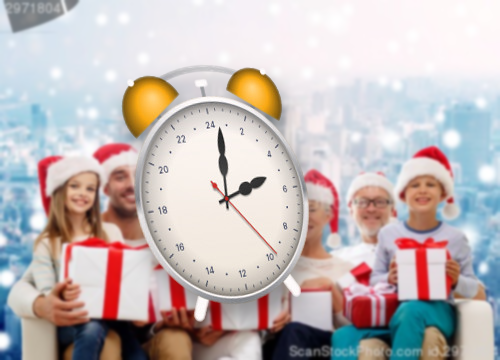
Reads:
5,01,24
